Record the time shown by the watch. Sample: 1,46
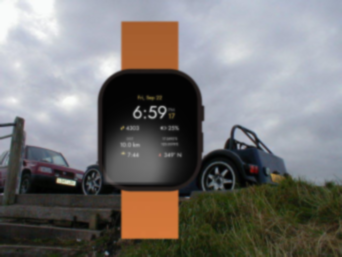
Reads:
6,59
